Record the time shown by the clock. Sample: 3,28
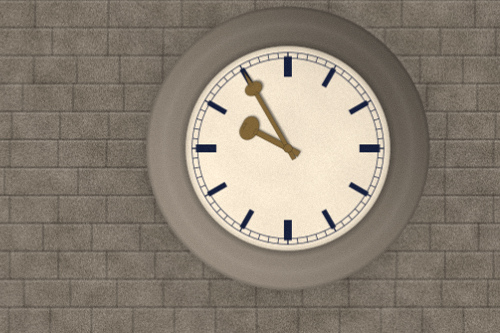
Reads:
9,55
